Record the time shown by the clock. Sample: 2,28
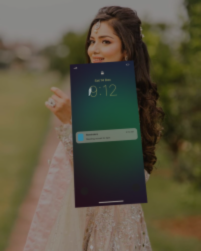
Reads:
9,12
